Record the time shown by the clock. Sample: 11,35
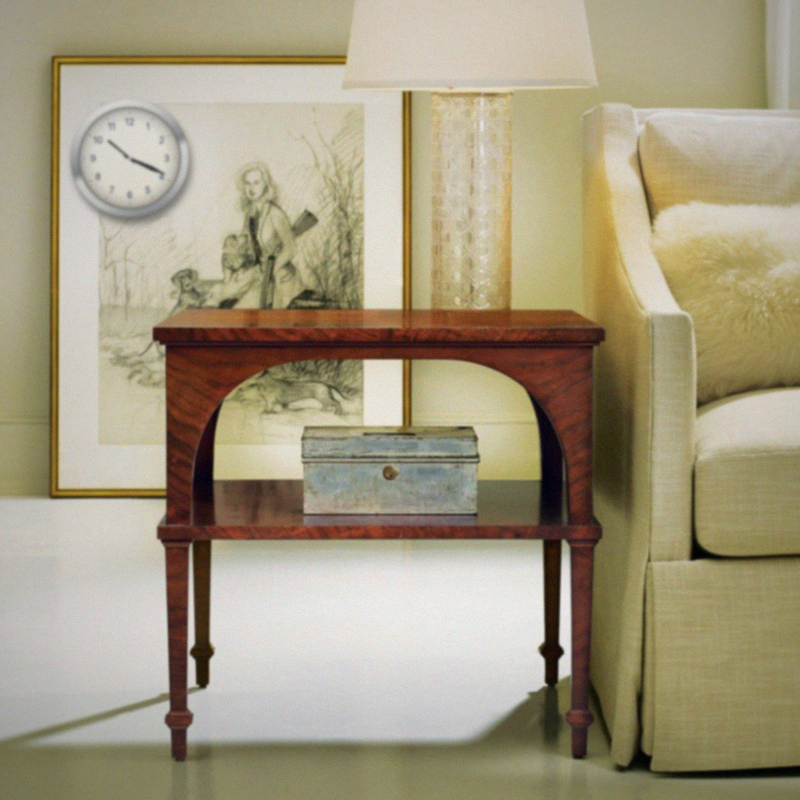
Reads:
10,19
